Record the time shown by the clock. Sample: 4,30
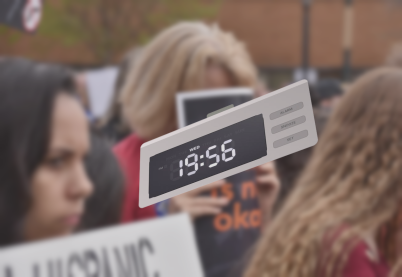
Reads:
19,56
